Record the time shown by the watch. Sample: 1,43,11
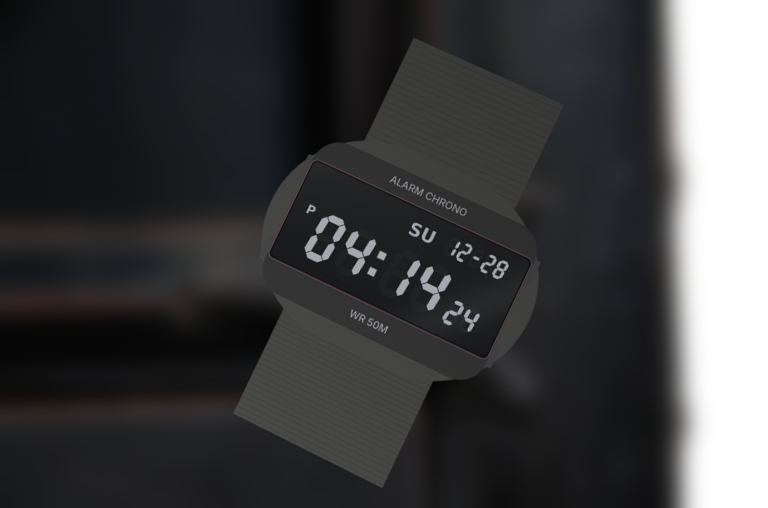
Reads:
4,14,24
